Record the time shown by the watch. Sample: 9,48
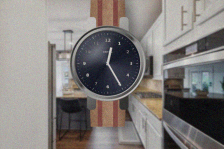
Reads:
12,25
